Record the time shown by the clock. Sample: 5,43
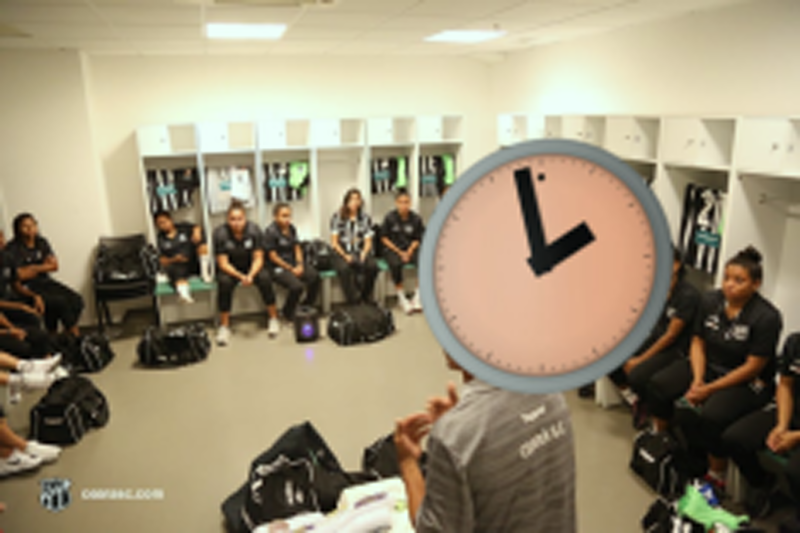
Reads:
1,58
